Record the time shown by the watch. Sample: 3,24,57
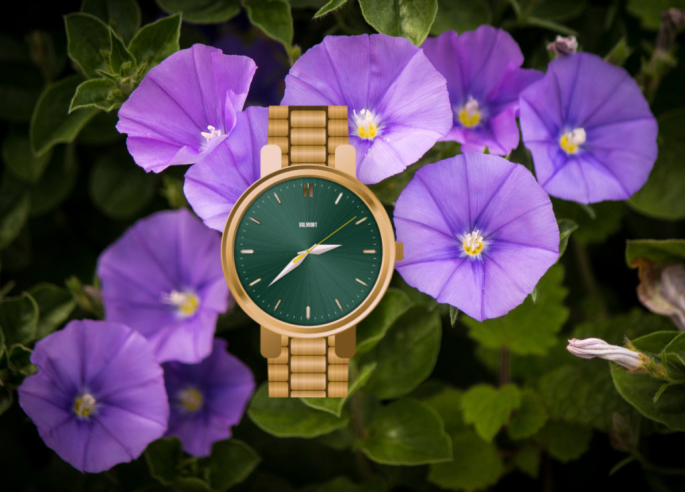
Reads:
2,38,09
